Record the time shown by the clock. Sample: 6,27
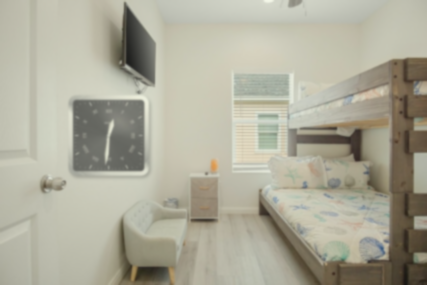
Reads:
12,31
